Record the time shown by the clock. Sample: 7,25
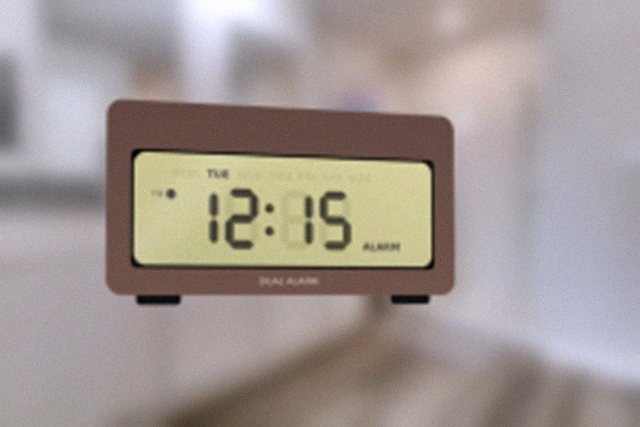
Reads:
12,15
